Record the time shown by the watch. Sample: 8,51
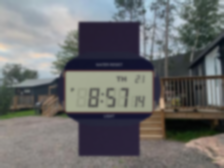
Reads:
8,57
